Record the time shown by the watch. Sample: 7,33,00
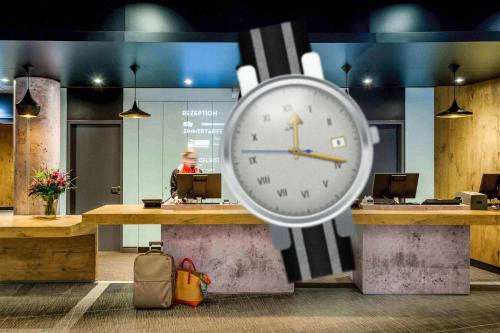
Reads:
12,18,47
